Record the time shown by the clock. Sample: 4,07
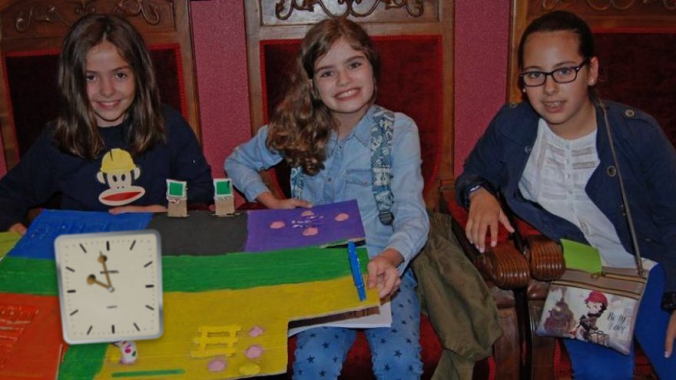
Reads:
9,58
